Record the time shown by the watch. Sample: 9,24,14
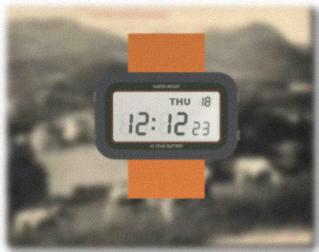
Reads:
12,12,23
